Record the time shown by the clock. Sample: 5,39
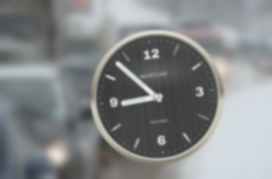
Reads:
8,53
